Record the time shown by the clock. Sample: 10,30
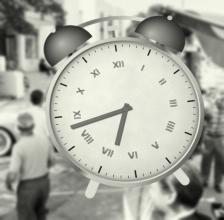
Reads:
6,43
